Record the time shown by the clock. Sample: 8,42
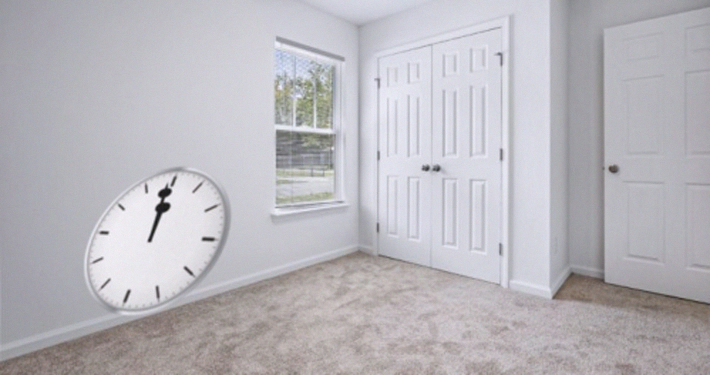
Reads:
11,59
